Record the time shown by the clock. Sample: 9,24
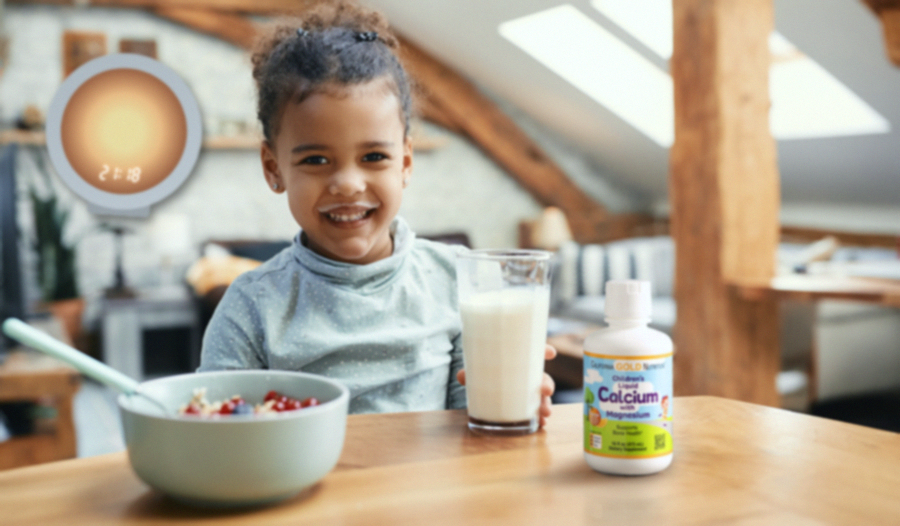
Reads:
21,18
